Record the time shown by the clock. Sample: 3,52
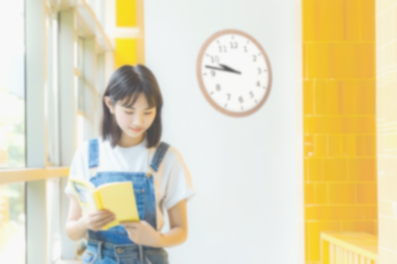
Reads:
9,47
